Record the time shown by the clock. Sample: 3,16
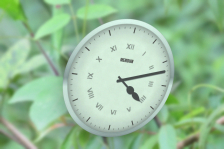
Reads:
4,12
